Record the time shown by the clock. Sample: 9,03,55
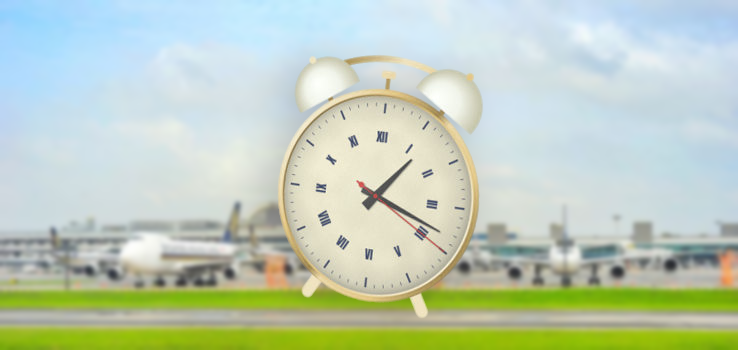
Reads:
1,18,20
